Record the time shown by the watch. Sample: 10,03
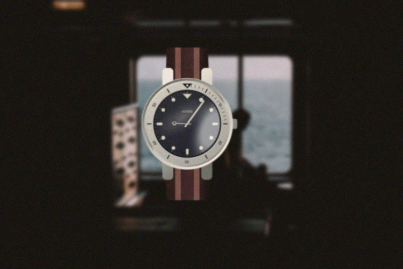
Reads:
9,06
